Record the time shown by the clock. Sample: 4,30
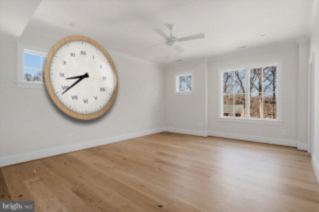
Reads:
8,39
